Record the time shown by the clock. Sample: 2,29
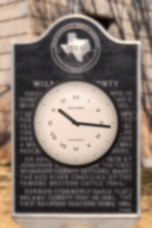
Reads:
10,16
